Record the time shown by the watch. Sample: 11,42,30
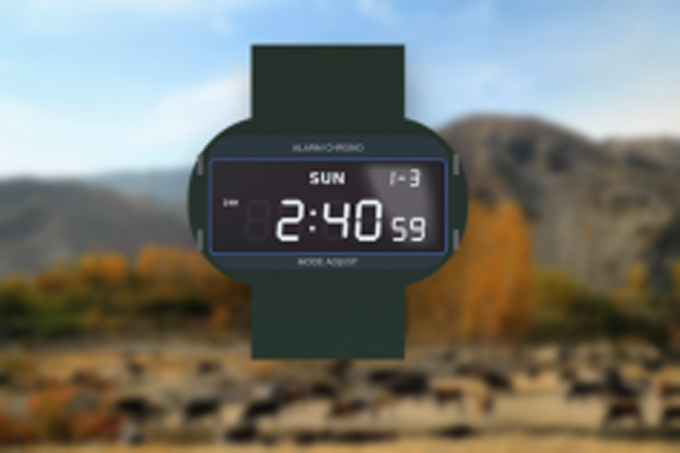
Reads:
2,40,59
